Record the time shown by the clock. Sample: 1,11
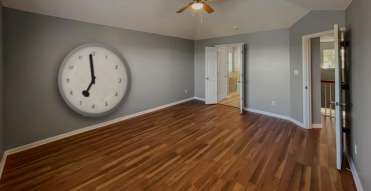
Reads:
6,59
